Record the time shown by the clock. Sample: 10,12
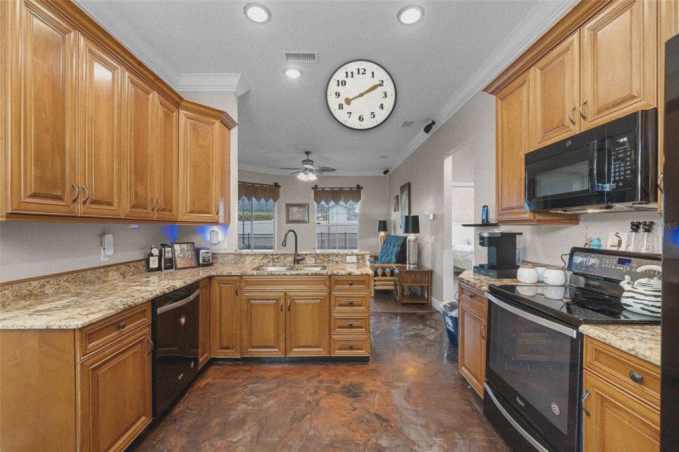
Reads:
8,10
